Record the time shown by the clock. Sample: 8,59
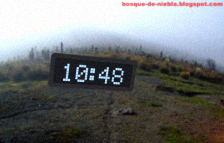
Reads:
10,48
